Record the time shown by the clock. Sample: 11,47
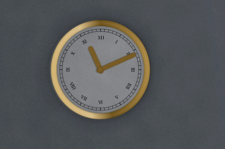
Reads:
11,11
